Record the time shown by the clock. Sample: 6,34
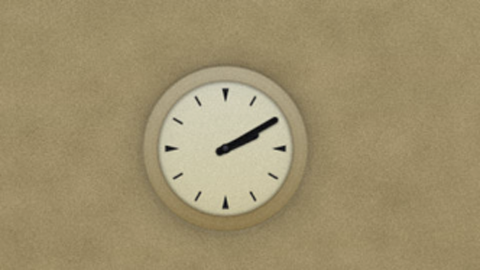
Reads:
2,10
